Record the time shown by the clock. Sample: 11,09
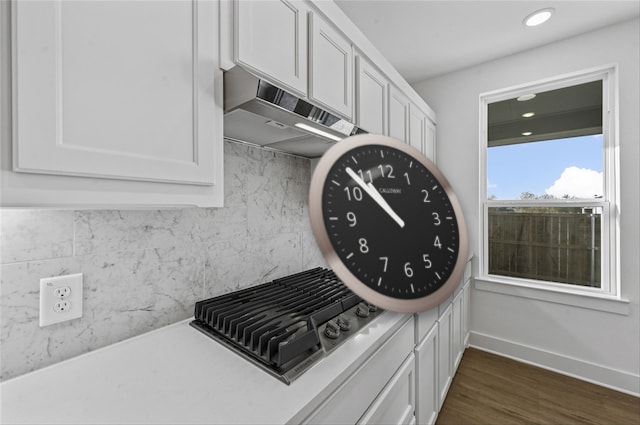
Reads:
10,53
